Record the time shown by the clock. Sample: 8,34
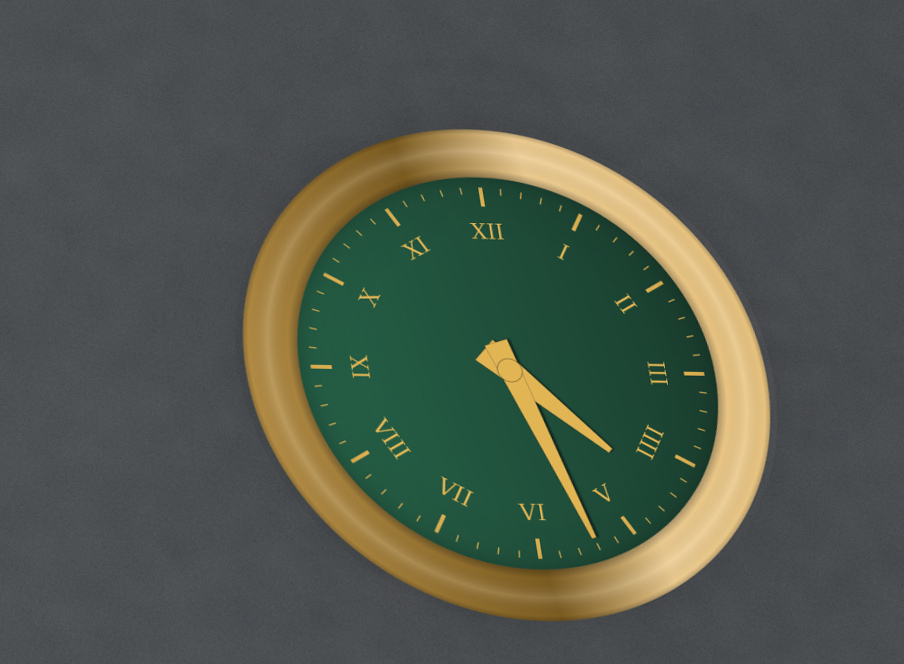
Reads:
4,27
